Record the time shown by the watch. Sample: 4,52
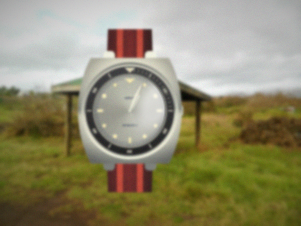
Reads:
1,04
